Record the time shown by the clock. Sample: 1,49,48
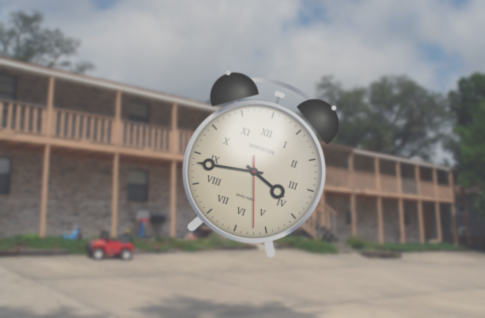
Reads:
3,43,27
